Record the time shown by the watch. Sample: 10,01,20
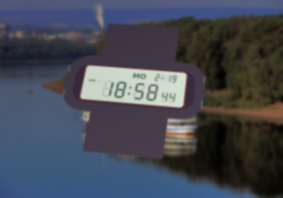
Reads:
18,58,44
